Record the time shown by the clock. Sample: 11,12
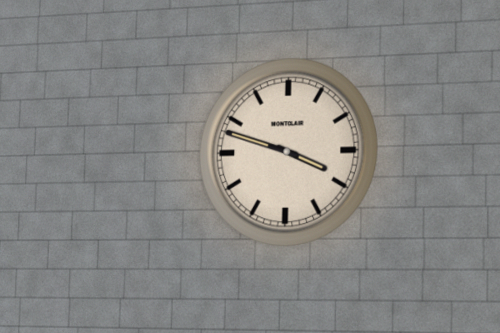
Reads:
3,48
